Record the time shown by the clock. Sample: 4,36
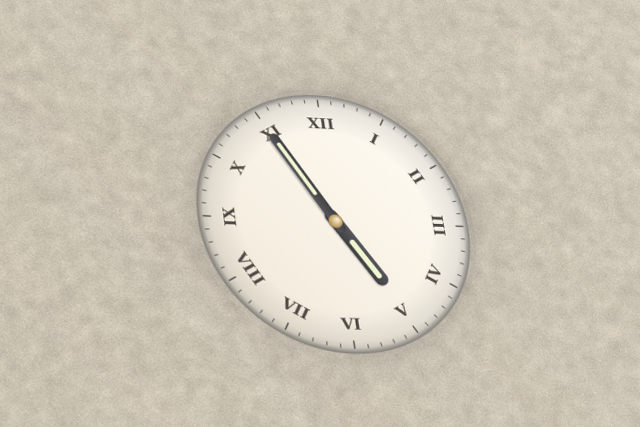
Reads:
4,55
